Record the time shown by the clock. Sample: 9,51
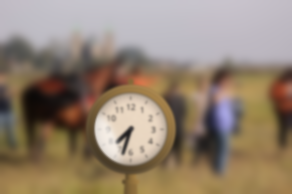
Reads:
7,33
